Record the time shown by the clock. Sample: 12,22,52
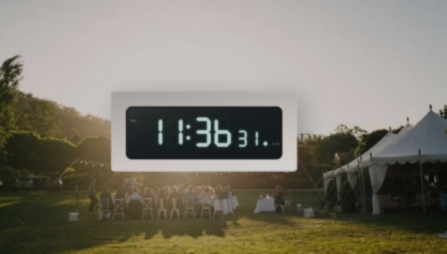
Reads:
11,36,31
